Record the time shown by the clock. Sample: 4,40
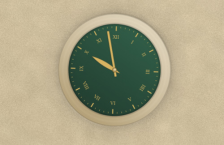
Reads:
9,58
